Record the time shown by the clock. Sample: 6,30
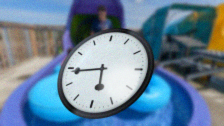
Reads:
5,44
